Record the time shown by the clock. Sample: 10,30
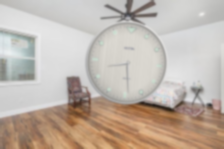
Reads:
8,29
